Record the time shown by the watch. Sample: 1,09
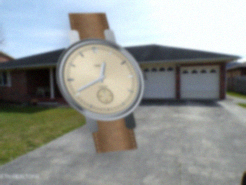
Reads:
12,41
